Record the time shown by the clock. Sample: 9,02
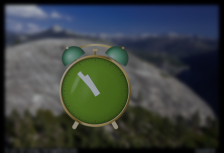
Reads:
10,53
